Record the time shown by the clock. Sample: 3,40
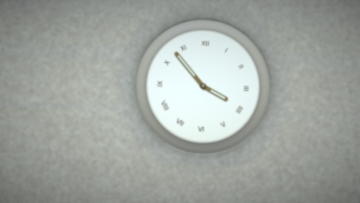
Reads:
3,53
